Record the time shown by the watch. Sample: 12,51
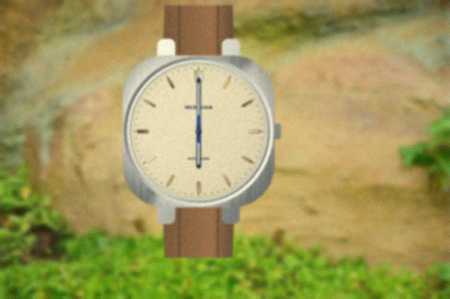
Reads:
6,00
